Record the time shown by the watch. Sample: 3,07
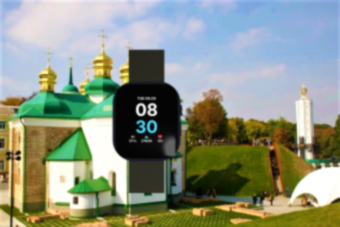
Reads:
8,30
